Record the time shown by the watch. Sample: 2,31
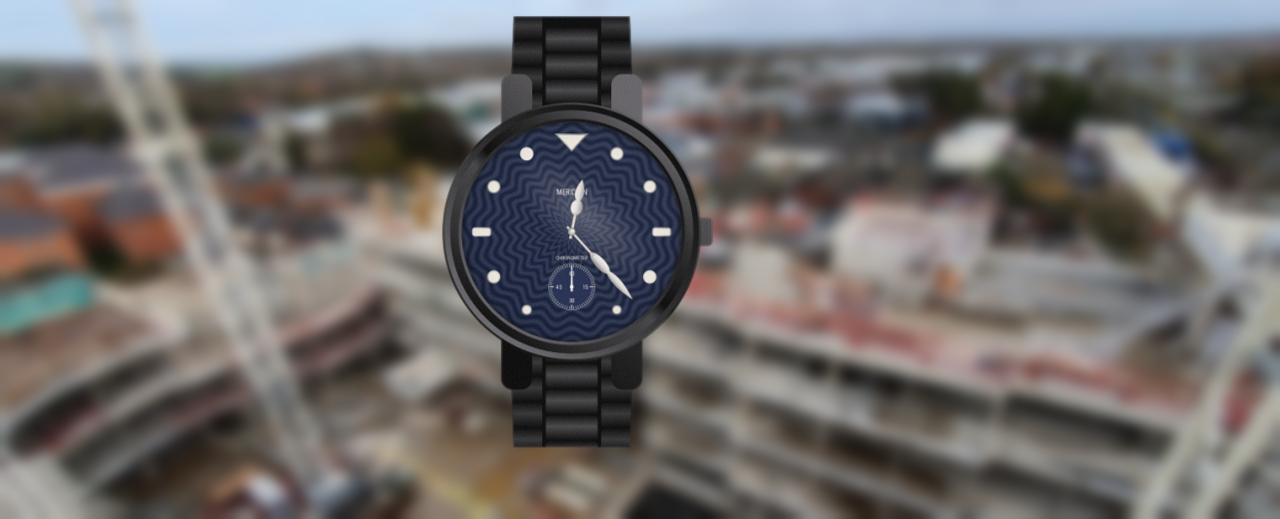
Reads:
12,23
